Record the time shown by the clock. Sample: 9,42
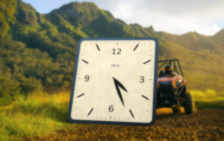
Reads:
4,26
